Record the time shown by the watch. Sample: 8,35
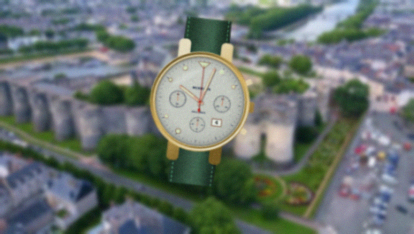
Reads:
10,03
